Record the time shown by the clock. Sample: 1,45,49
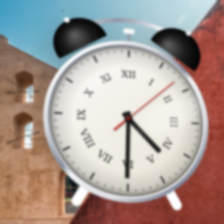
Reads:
4,30,08
